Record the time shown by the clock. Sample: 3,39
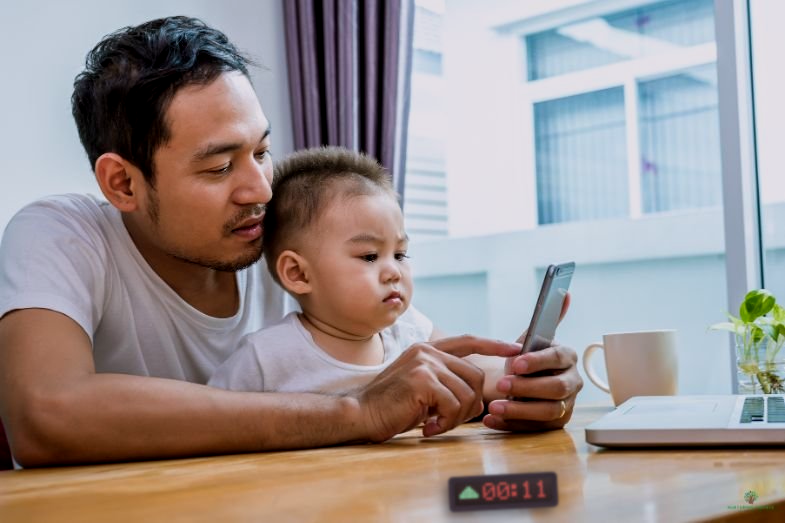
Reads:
0,11
